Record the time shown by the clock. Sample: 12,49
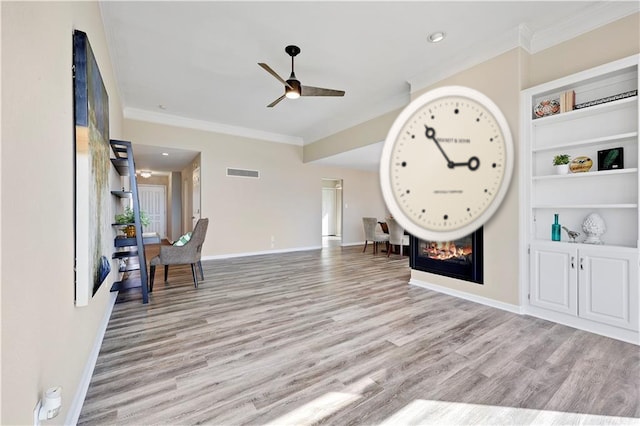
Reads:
2,53
